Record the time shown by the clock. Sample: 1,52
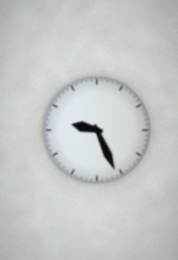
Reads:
9,26
